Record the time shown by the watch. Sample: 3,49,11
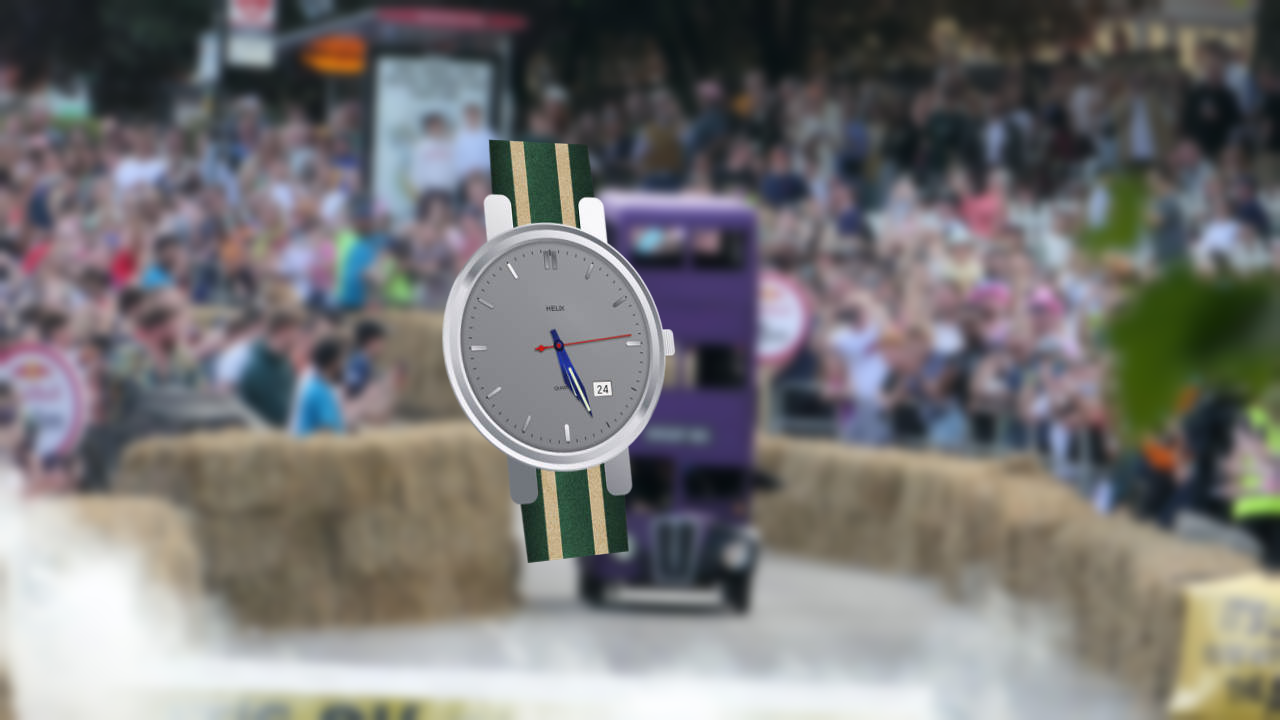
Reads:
5,26,14
